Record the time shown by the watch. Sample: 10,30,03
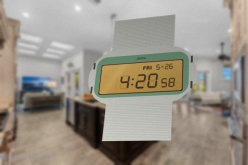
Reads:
4,20,58
